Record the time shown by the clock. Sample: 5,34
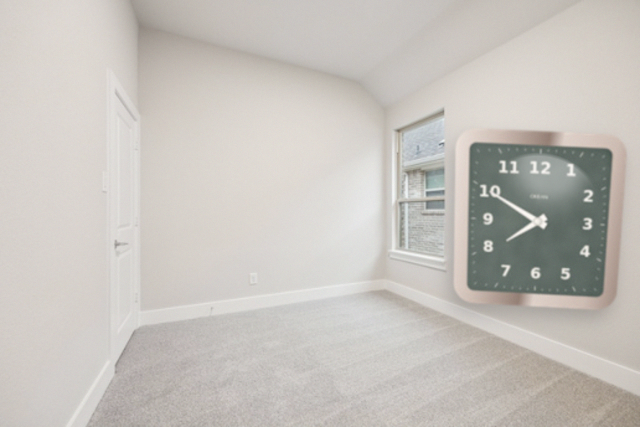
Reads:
7,50
